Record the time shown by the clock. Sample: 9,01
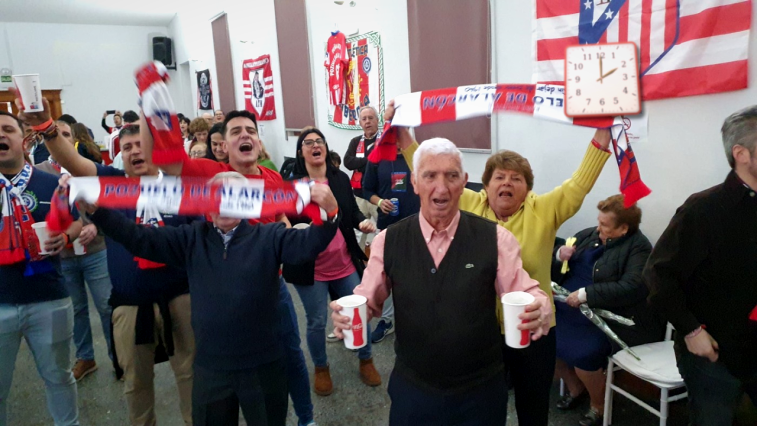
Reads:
2,00
